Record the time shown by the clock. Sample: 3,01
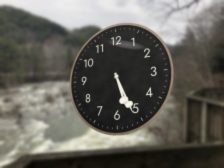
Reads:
5,26
